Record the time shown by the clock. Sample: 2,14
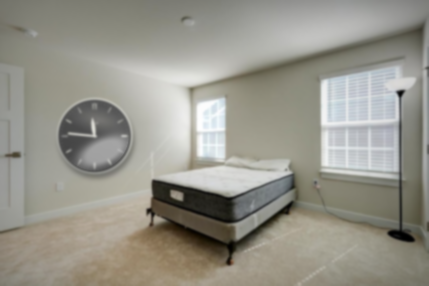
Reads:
11,46
